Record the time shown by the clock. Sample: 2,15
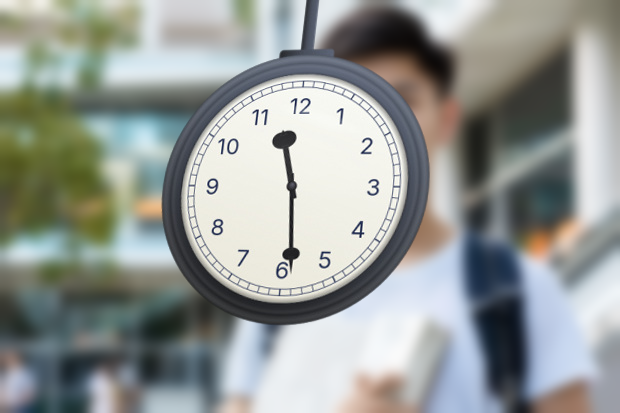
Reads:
11,29
